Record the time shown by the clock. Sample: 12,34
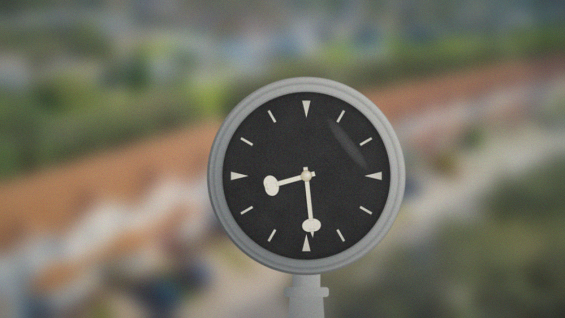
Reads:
8,29
